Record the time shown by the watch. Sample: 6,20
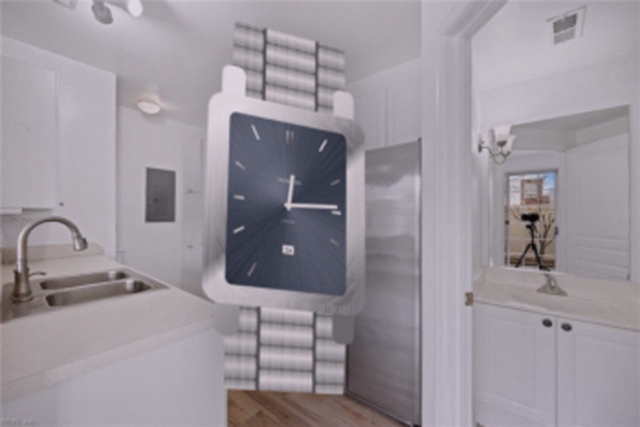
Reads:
12,14
